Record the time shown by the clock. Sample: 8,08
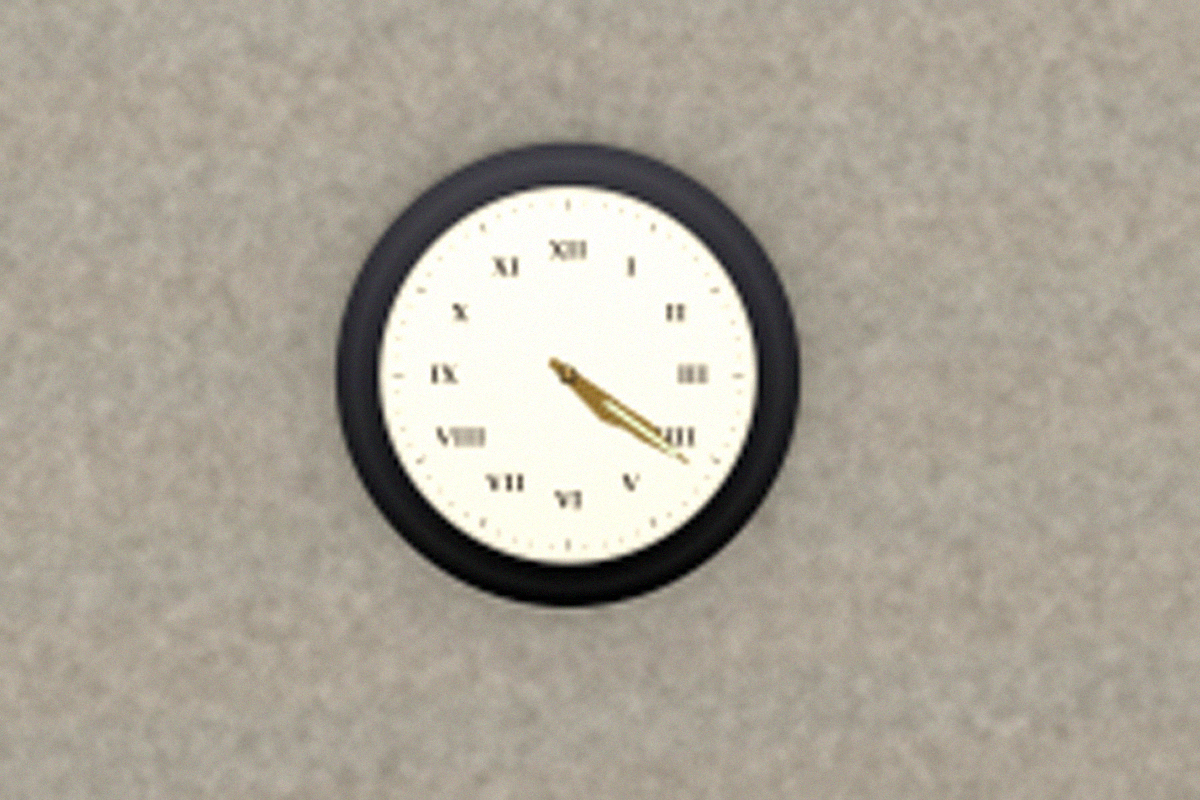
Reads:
4,21
